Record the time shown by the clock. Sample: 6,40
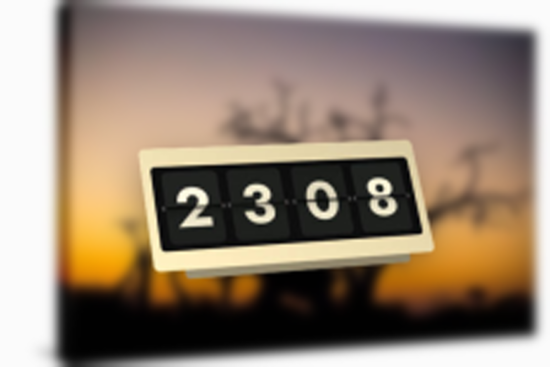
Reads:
23,08
